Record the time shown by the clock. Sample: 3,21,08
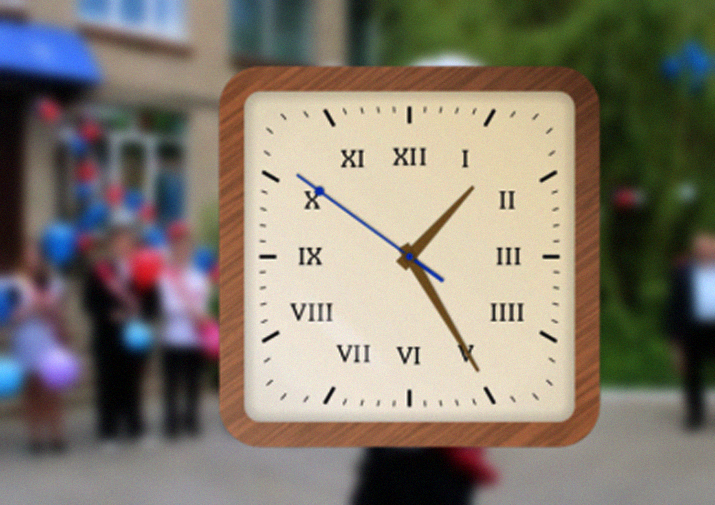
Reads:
1,24,51
